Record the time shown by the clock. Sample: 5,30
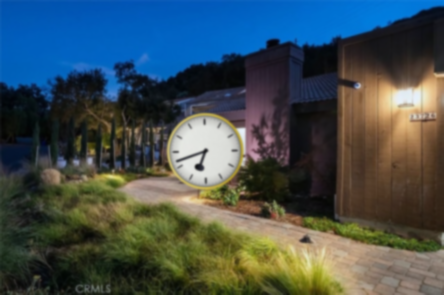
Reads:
6,42
